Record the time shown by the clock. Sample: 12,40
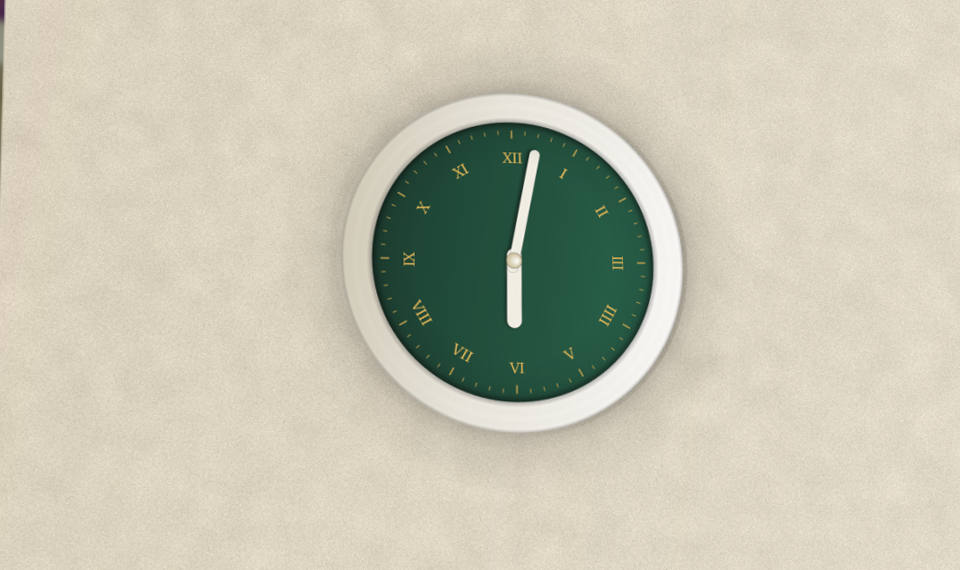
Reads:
6,02
